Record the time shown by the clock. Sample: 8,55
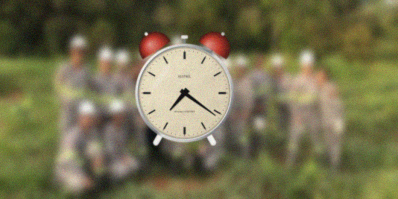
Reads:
7,21
